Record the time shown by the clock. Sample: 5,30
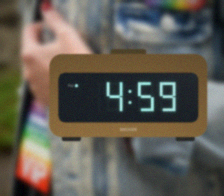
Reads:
4,59
